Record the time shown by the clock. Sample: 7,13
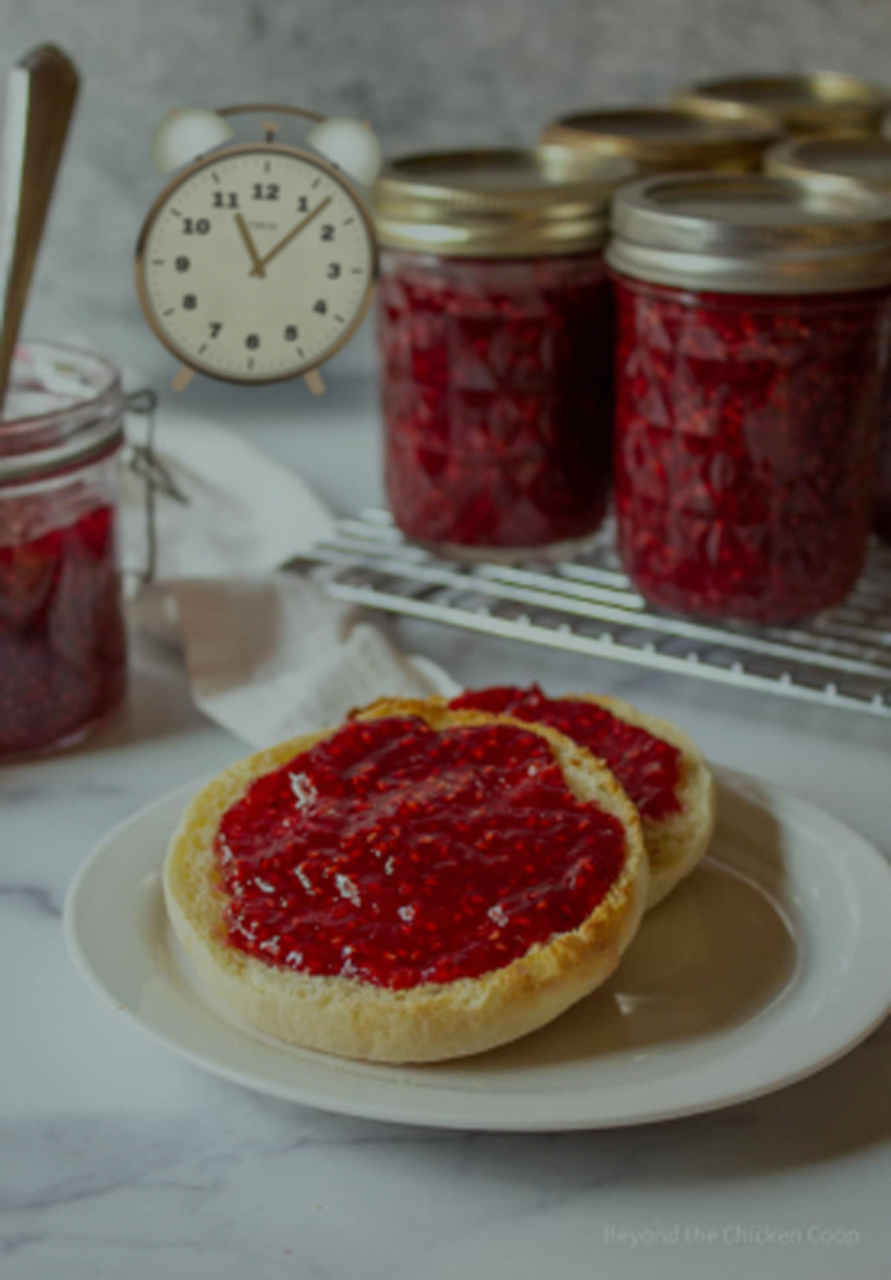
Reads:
11,07
